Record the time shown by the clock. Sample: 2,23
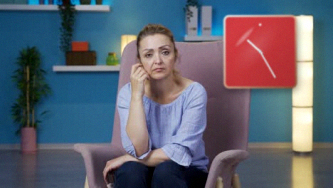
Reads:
10,25
